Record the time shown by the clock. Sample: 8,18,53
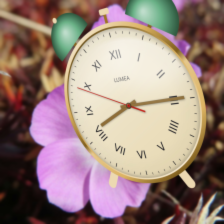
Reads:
8,14,49
